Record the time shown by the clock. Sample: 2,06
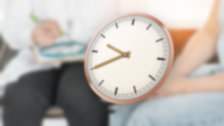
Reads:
9,40
